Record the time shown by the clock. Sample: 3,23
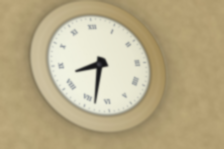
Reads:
8,33
